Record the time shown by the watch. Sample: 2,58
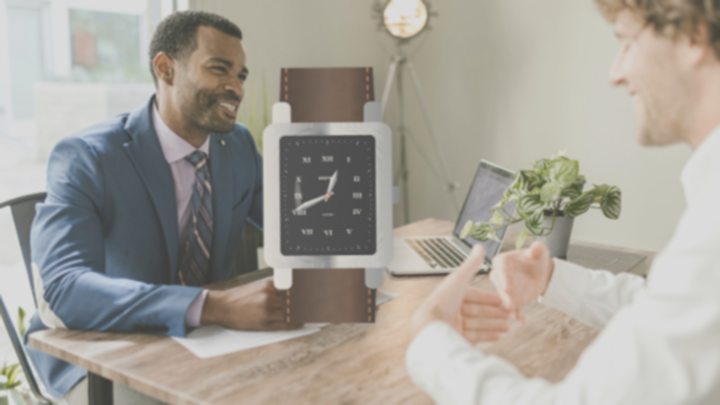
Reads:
12,41
